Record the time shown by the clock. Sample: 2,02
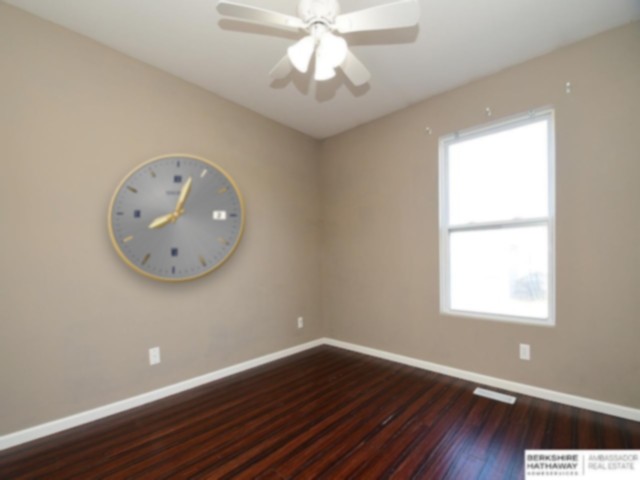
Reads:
8,03
